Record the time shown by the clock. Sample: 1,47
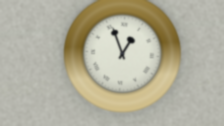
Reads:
12,56
